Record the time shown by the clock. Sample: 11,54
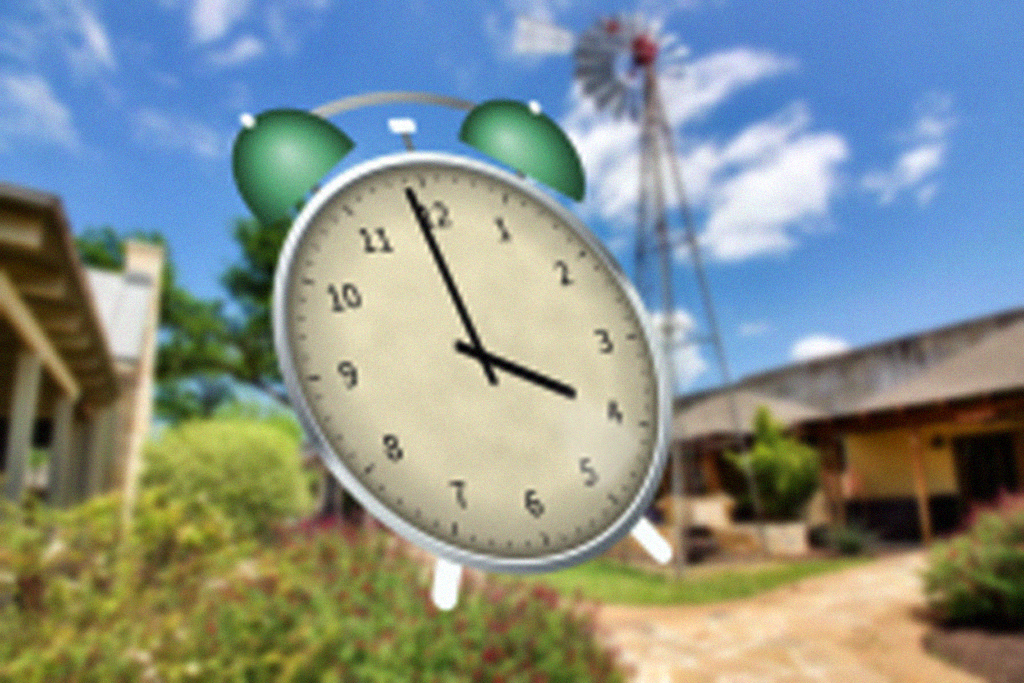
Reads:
3,59
